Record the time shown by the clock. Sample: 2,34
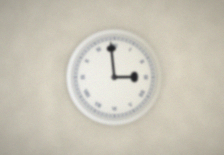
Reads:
2,59
